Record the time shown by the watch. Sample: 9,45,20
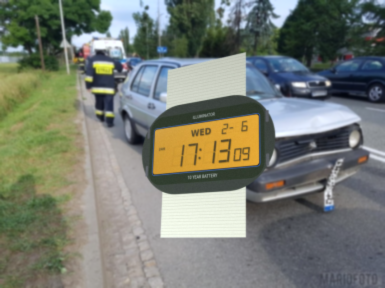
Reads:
17,13,09
